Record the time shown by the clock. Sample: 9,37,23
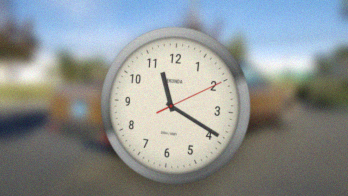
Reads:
11,19,10
